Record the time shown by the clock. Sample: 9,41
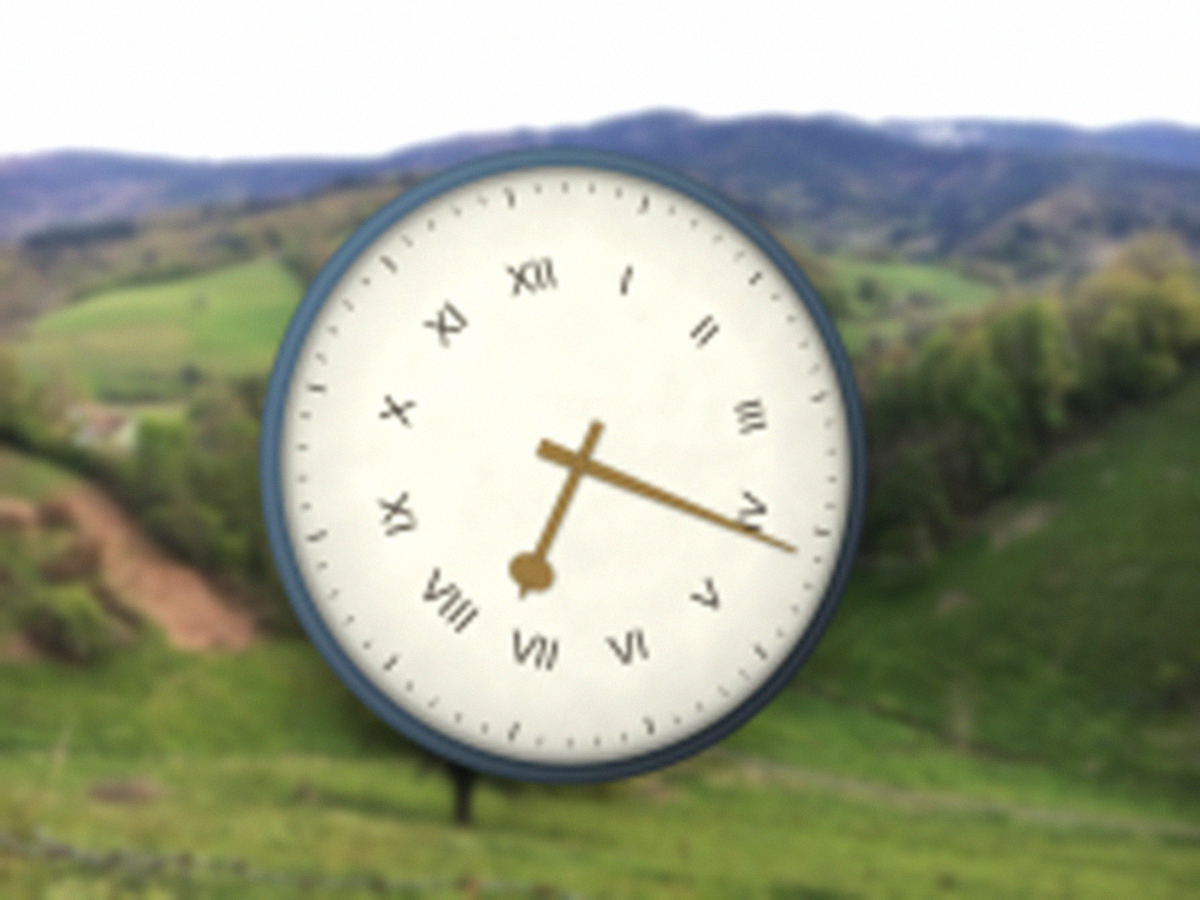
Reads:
7,21
